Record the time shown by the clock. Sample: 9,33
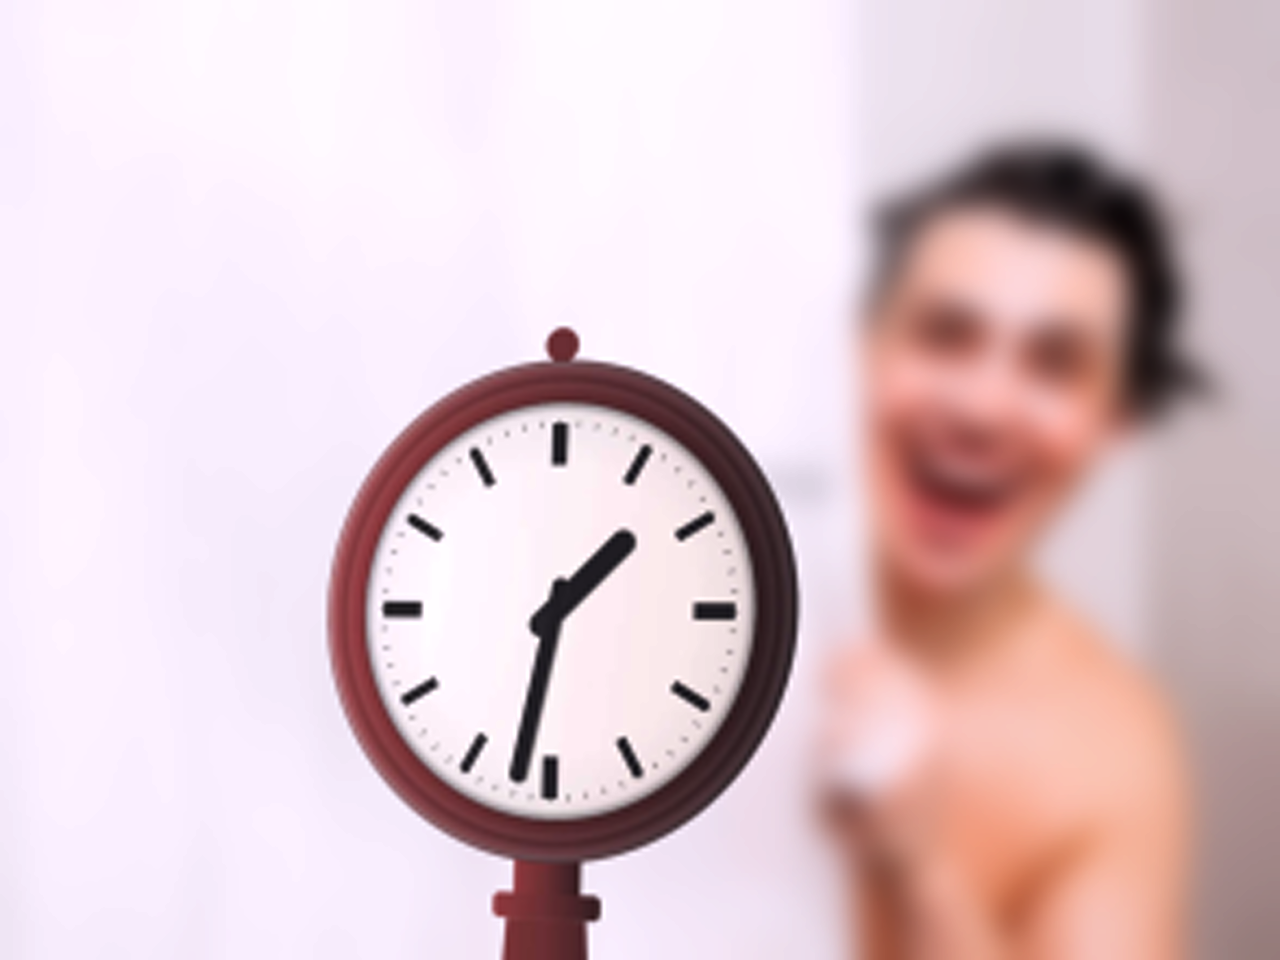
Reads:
1,32
